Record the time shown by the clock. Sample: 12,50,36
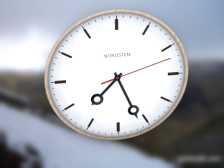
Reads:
7,26,12
